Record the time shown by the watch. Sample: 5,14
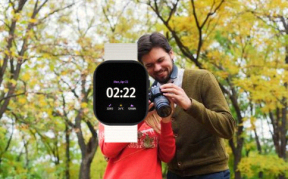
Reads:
2,22
